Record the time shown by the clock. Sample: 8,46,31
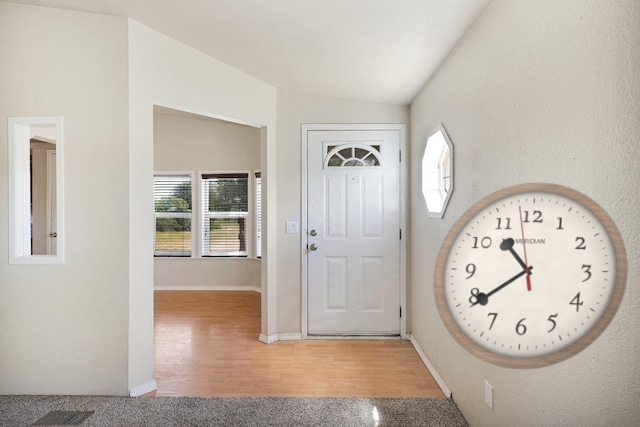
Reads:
10,38,58
